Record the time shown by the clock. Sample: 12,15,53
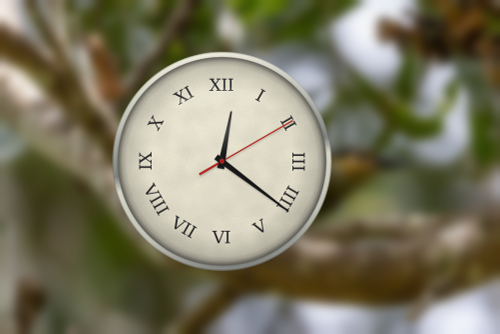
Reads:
12,21,10
